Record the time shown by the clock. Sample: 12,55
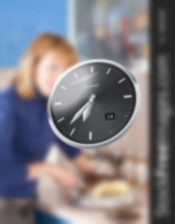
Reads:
6,37
